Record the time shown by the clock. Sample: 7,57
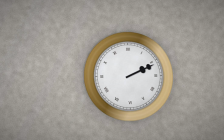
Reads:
2,11
